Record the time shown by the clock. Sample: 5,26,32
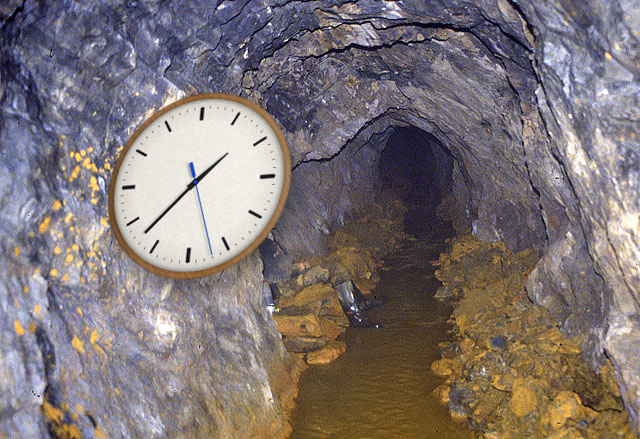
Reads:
1,37,27
